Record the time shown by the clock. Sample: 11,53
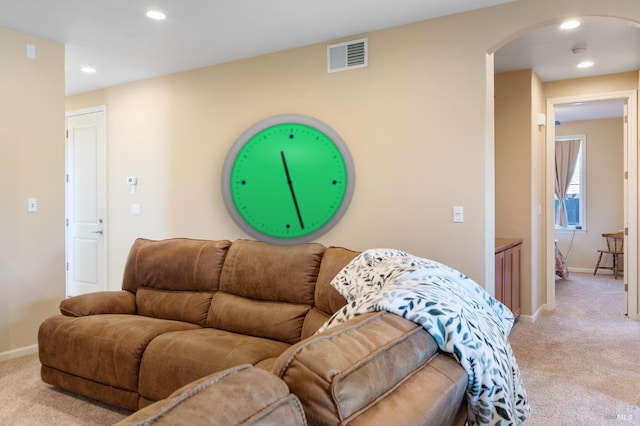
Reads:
11,27
